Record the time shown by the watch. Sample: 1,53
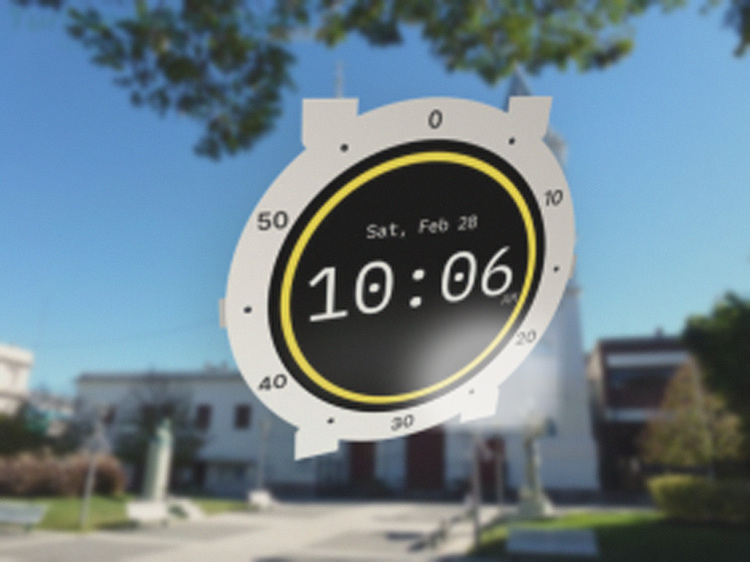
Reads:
10,06
